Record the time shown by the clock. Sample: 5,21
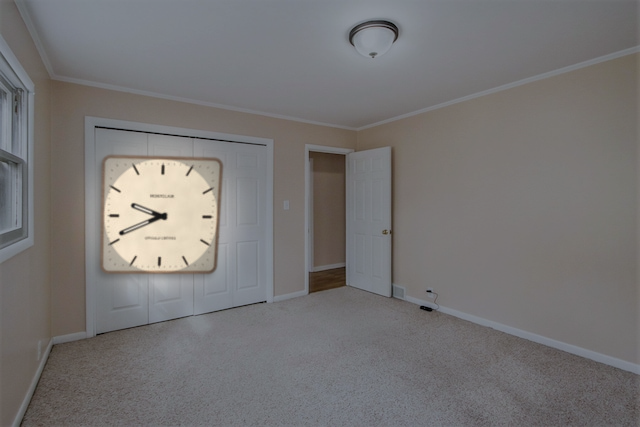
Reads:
9,41
